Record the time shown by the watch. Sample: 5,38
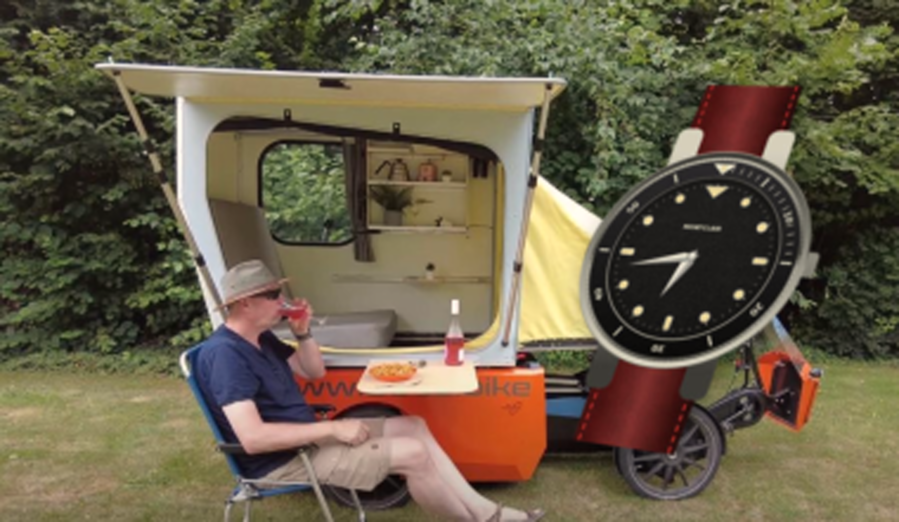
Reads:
6,43
